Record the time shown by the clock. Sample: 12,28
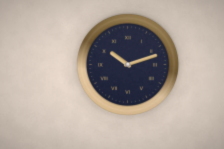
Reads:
10,12
